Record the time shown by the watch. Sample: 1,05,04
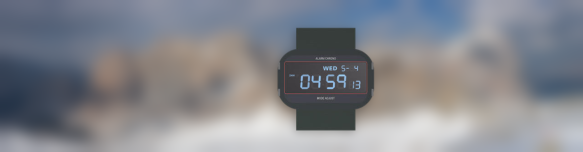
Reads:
4,59,13
